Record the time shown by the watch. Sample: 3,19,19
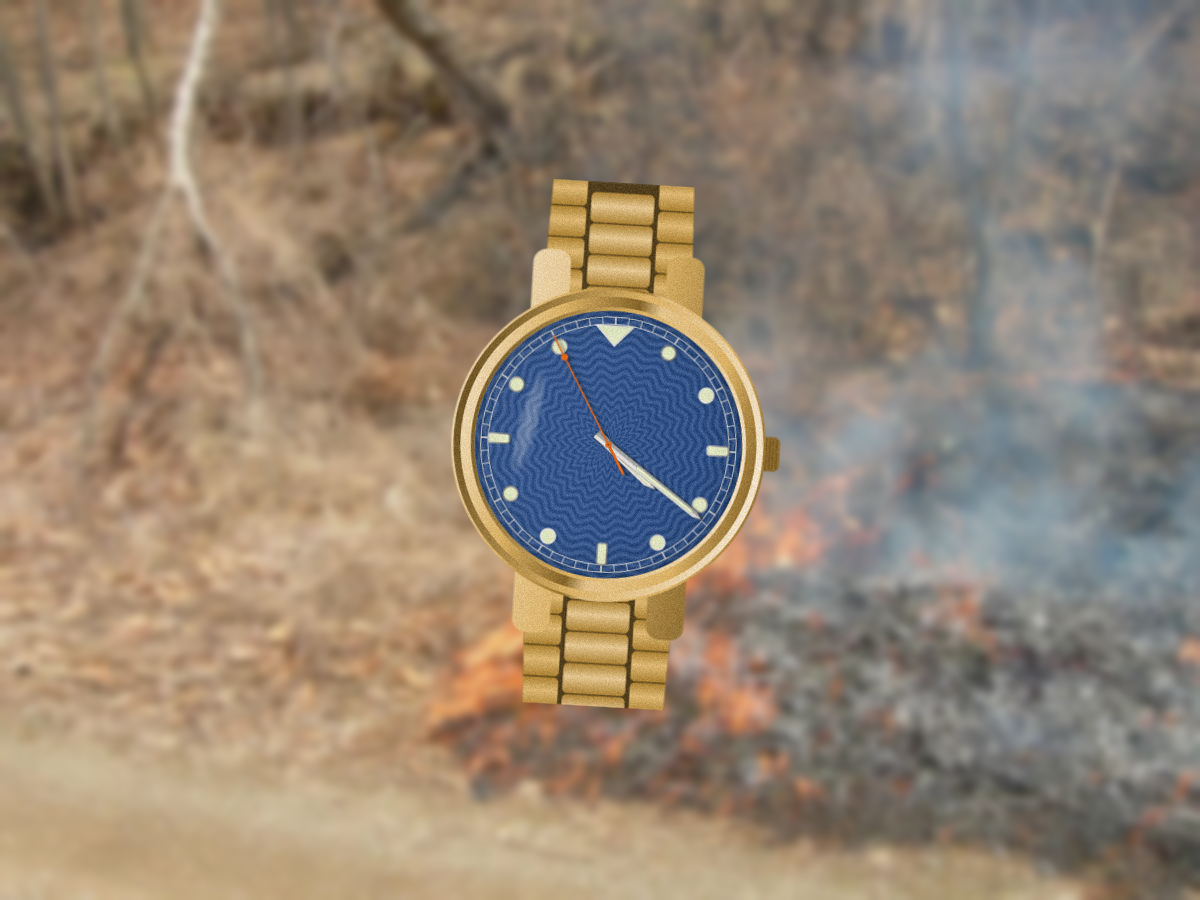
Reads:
4,20,55
